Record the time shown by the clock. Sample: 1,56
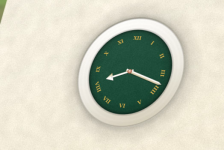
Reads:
8,18
